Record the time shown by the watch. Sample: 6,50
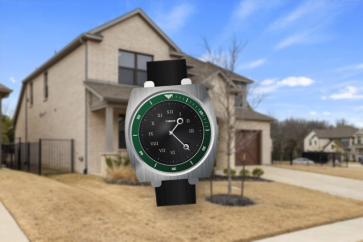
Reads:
1,23
